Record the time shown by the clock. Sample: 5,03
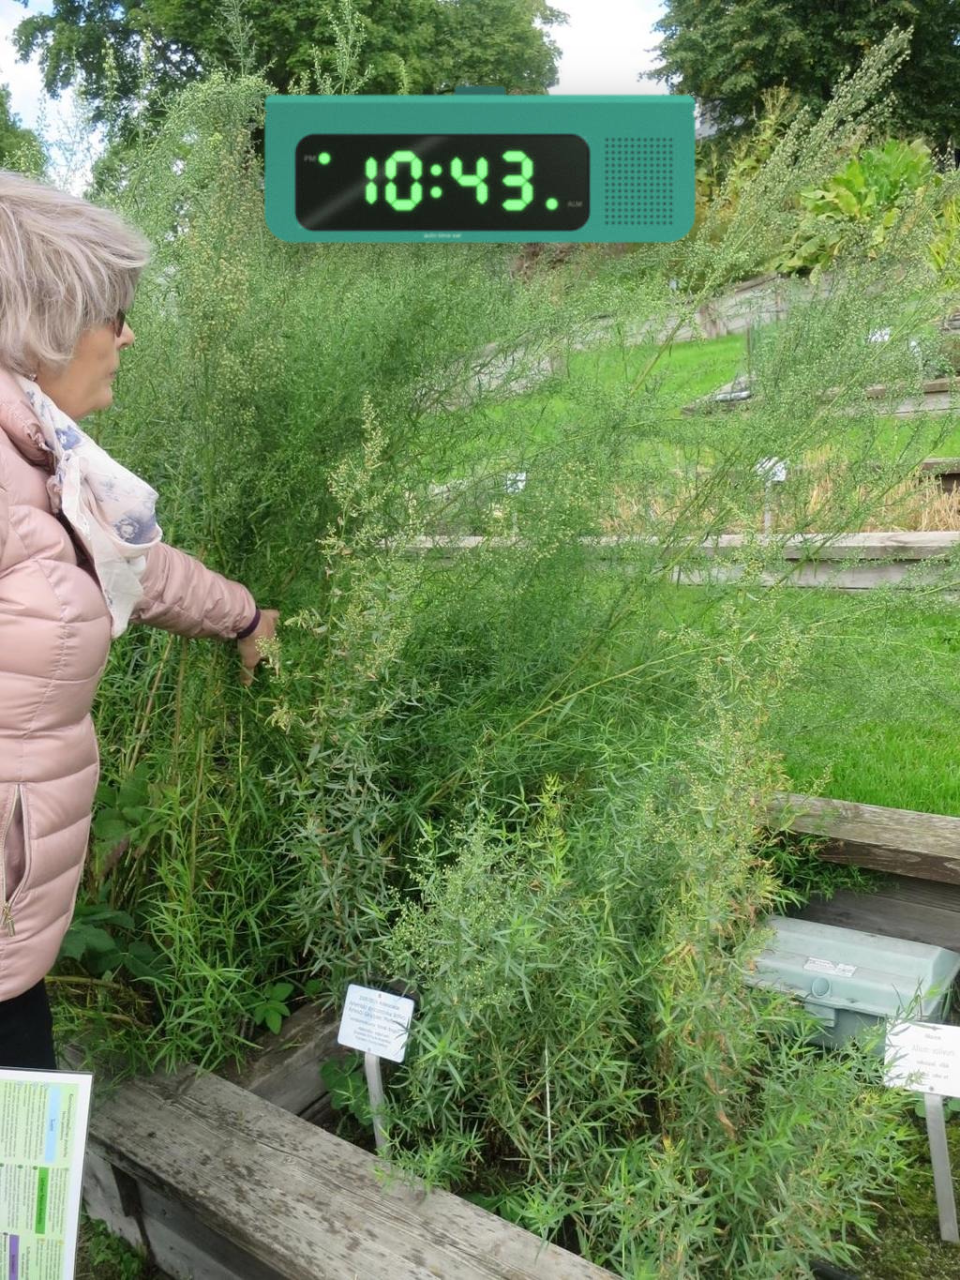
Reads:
10,43
